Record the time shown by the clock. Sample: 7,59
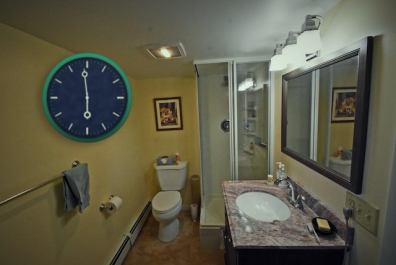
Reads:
5,59
